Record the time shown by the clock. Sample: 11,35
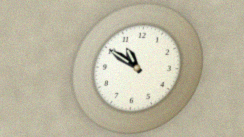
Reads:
10,50
